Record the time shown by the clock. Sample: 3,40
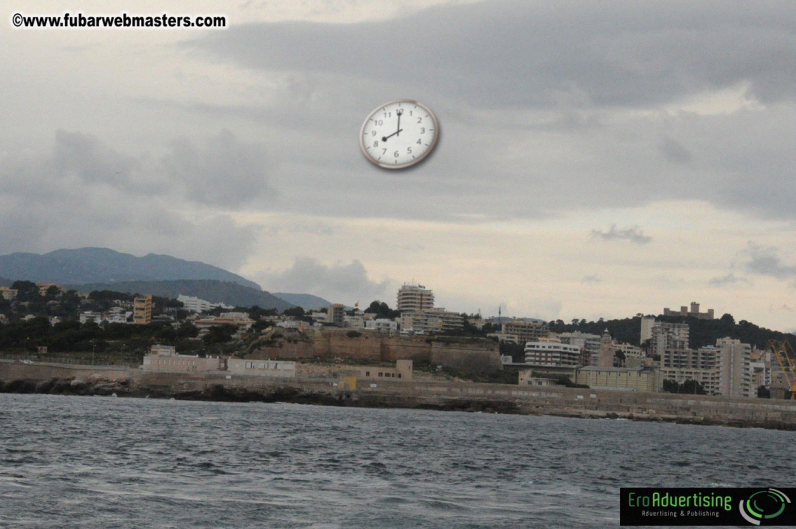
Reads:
8,00
